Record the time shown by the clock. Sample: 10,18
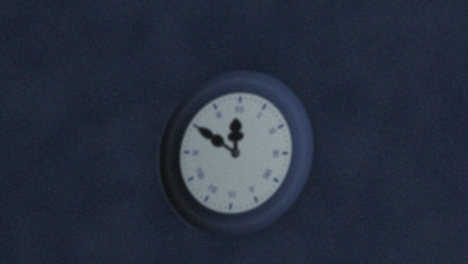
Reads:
11,50
